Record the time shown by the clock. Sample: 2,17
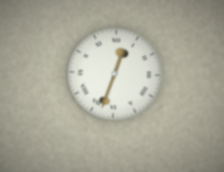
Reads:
12,33
